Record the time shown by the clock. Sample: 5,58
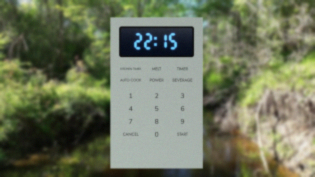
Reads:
22,15
